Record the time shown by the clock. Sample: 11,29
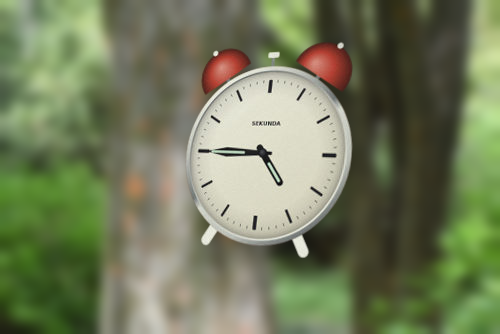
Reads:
4,45
